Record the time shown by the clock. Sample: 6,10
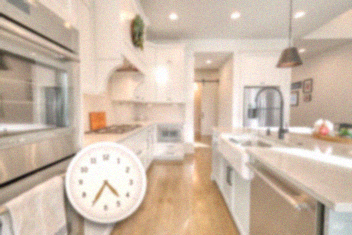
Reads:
4,35
